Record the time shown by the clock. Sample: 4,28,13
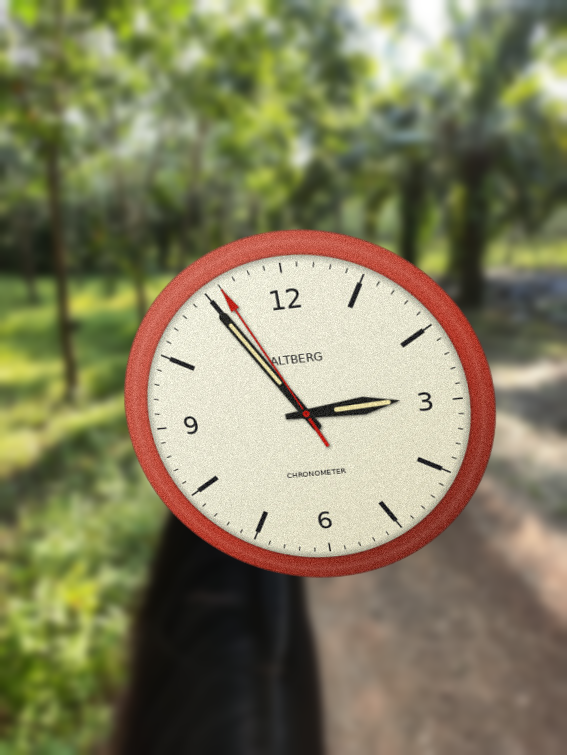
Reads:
2,54,56
